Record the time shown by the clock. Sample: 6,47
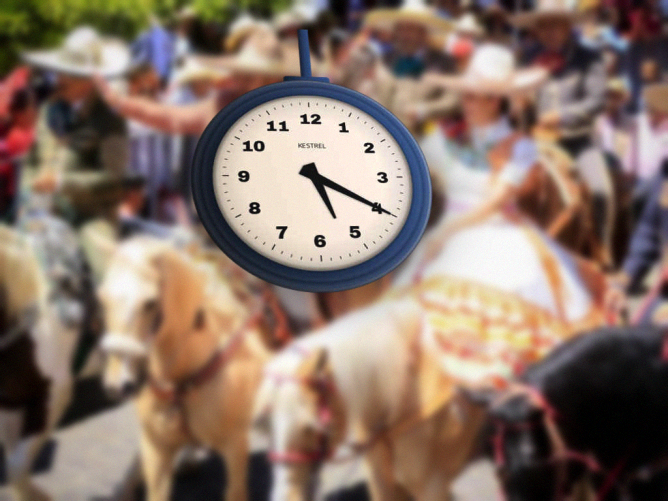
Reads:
5,20
